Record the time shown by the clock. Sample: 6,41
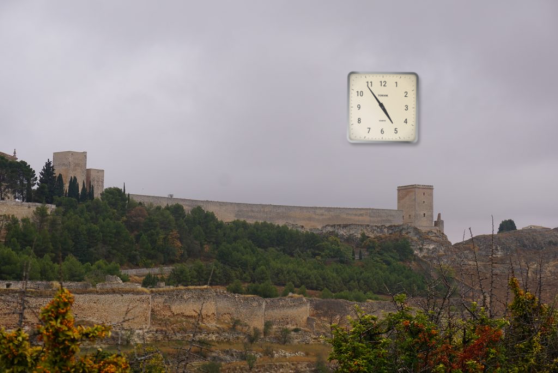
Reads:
4,54
